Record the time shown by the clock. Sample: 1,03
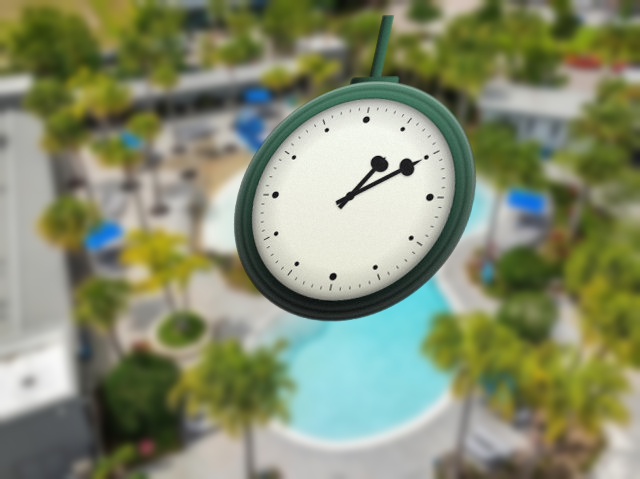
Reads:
1,10
